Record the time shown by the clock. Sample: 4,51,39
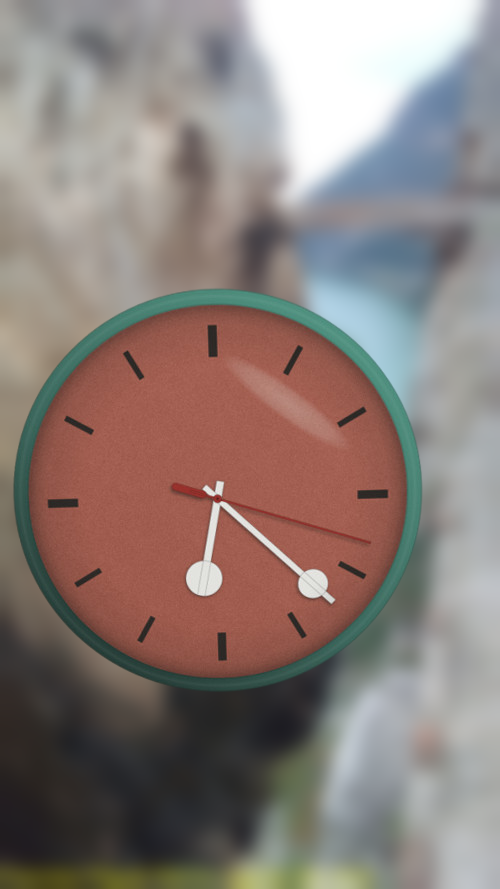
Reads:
6,22,18
